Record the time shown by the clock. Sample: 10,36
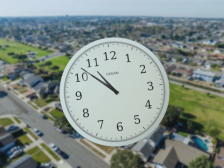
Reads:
10,52
